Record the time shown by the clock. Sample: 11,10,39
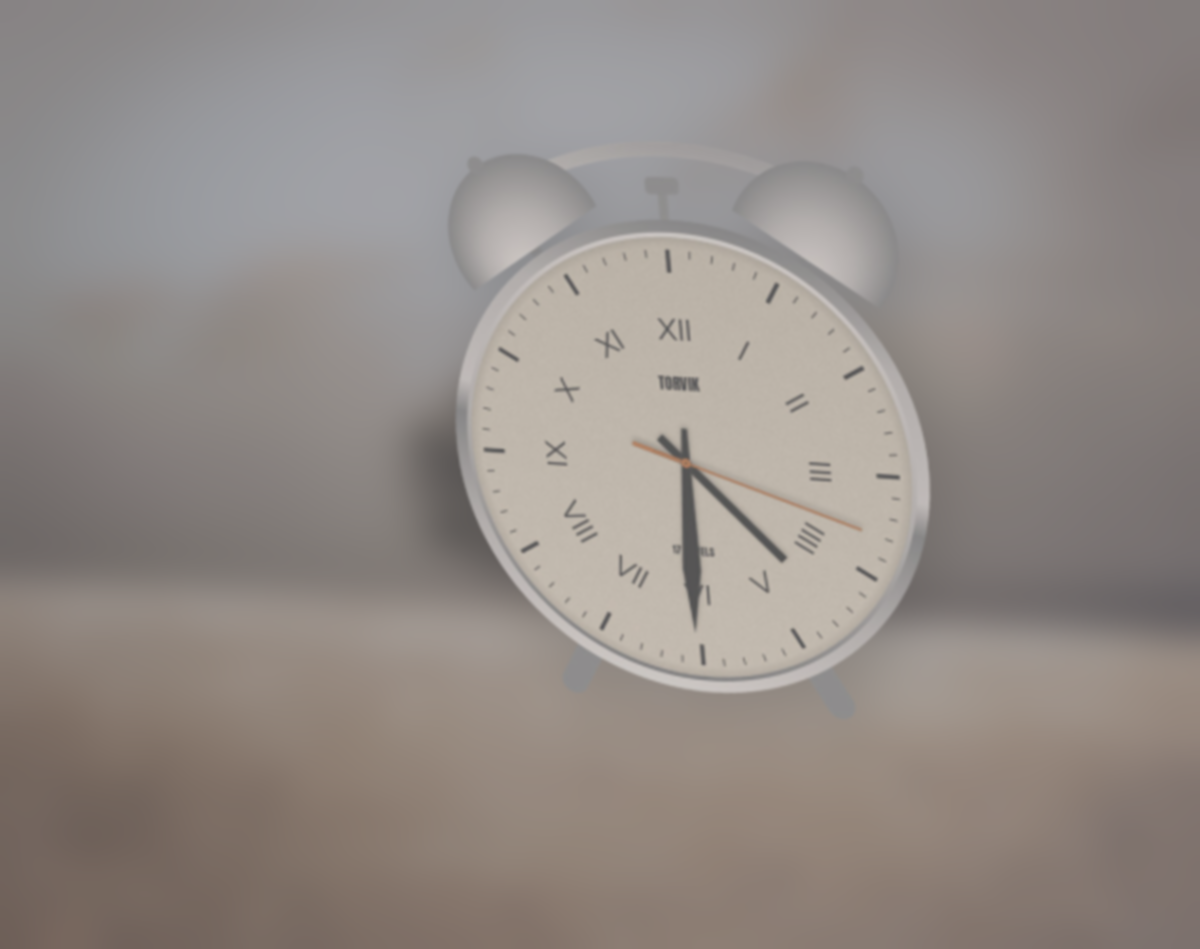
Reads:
4,30,18
